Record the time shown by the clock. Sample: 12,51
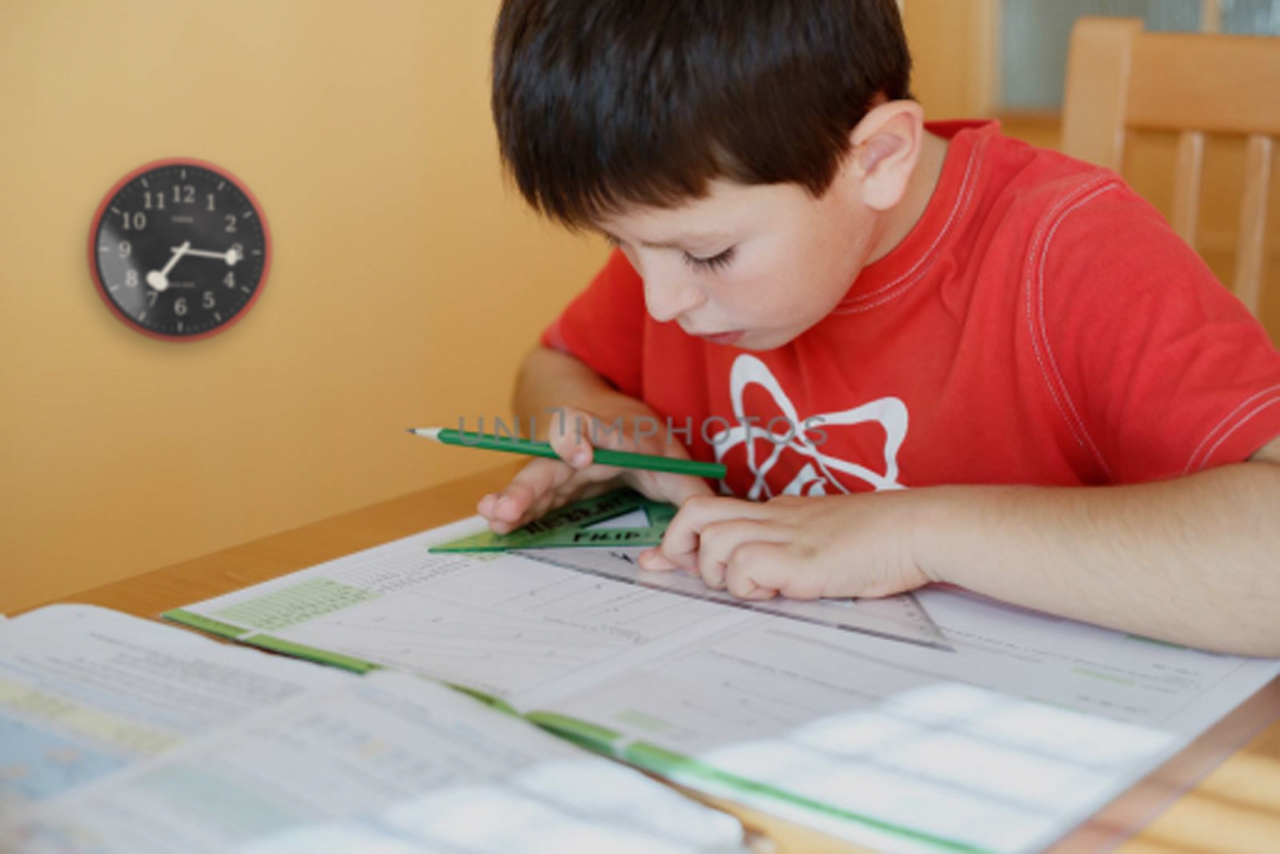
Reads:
7,16
